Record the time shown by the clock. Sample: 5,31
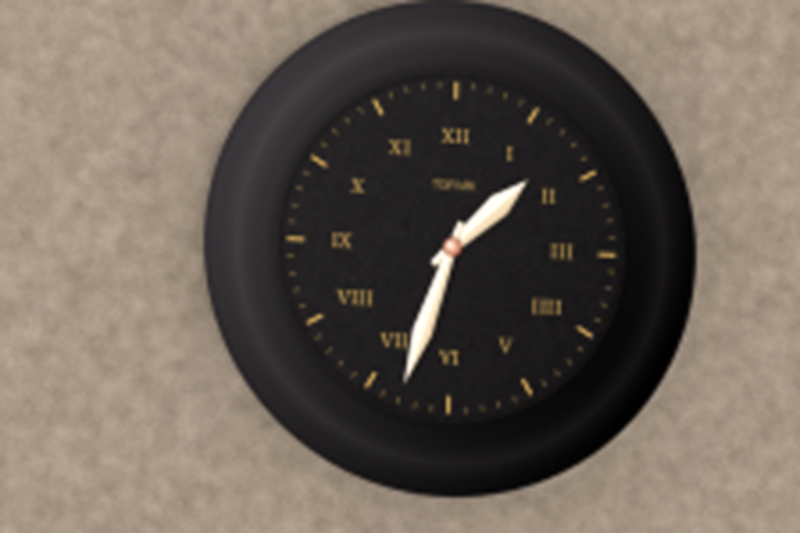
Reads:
1,33
